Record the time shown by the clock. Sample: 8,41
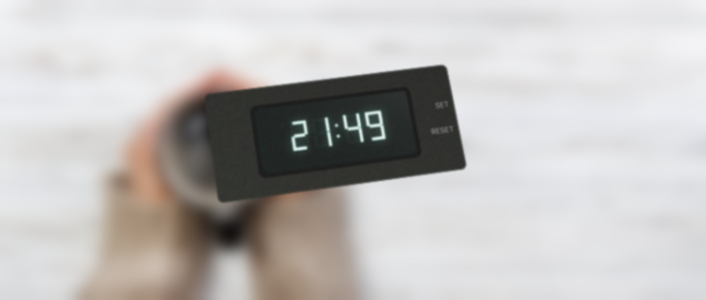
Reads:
21,49
